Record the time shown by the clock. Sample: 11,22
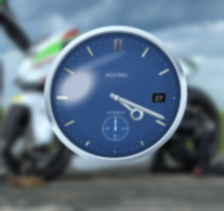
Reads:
4,19
